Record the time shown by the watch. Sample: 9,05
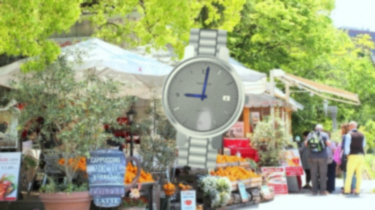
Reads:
9,01
